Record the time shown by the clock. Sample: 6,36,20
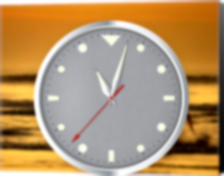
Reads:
11,02,37
